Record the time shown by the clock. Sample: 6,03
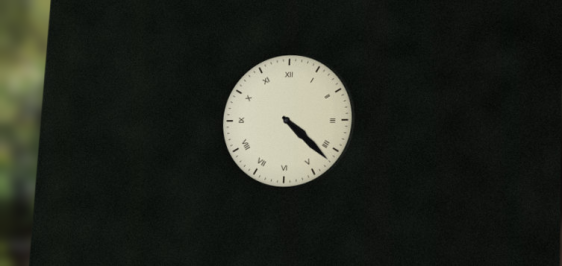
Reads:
4,22
